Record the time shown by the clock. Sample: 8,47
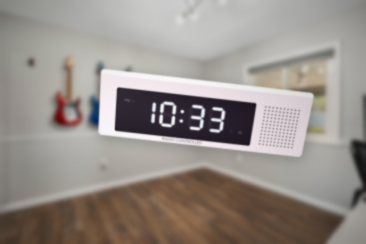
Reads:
10,33
